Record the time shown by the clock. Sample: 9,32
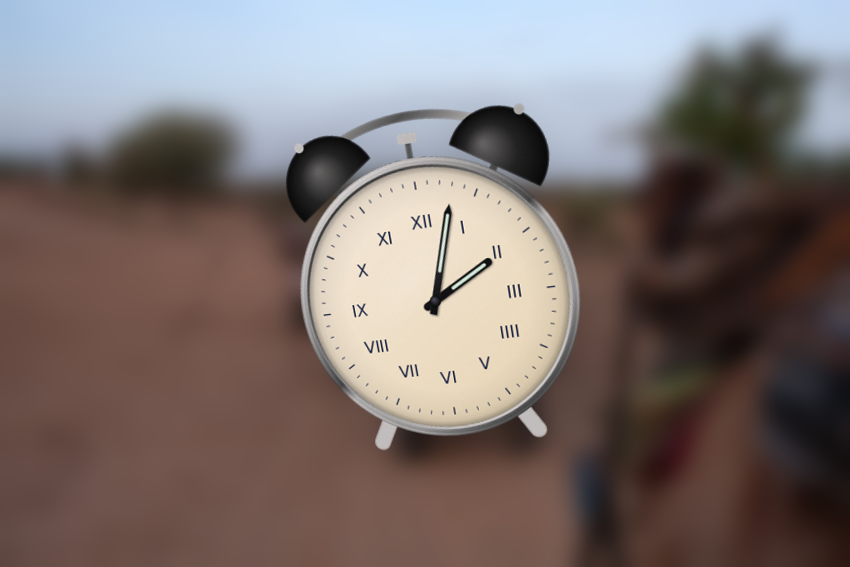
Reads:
2,03
